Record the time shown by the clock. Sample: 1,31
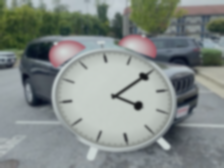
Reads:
4,10
